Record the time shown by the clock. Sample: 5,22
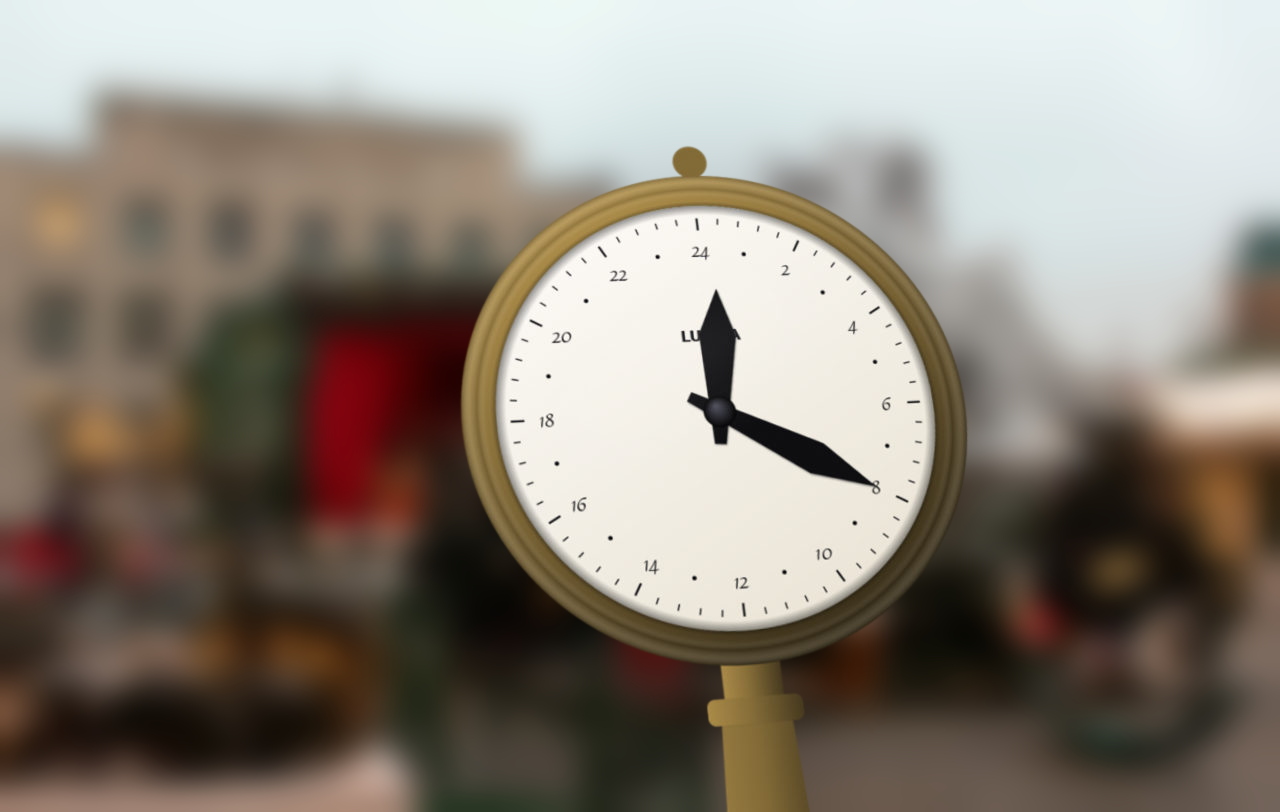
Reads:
0,20
